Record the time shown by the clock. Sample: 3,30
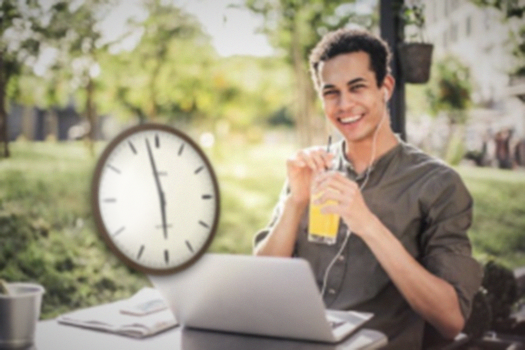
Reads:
5,58
